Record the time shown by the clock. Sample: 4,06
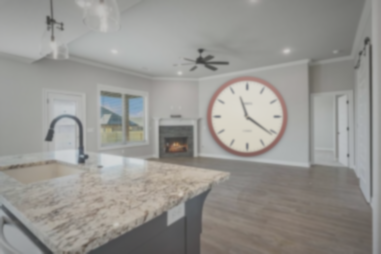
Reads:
11,21
